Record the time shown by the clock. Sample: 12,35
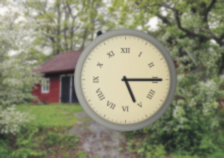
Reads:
5,15
